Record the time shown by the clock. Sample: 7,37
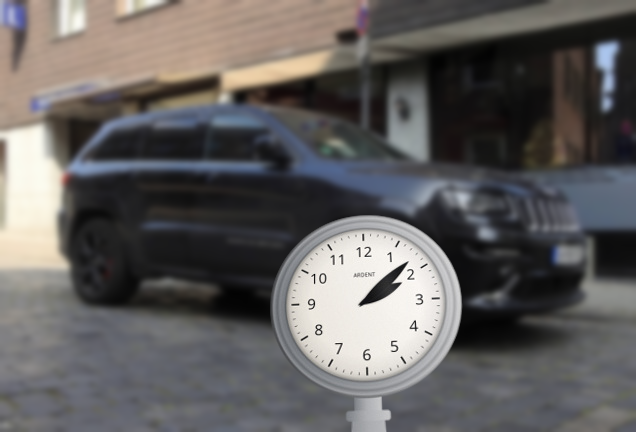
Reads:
2,08
